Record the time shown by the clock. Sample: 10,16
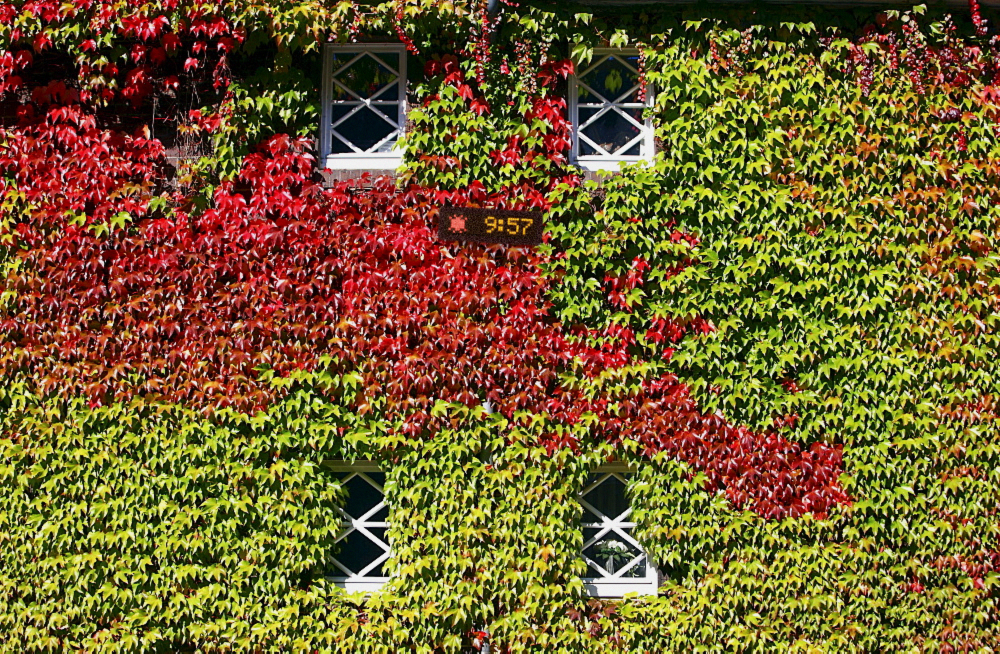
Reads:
9,57
